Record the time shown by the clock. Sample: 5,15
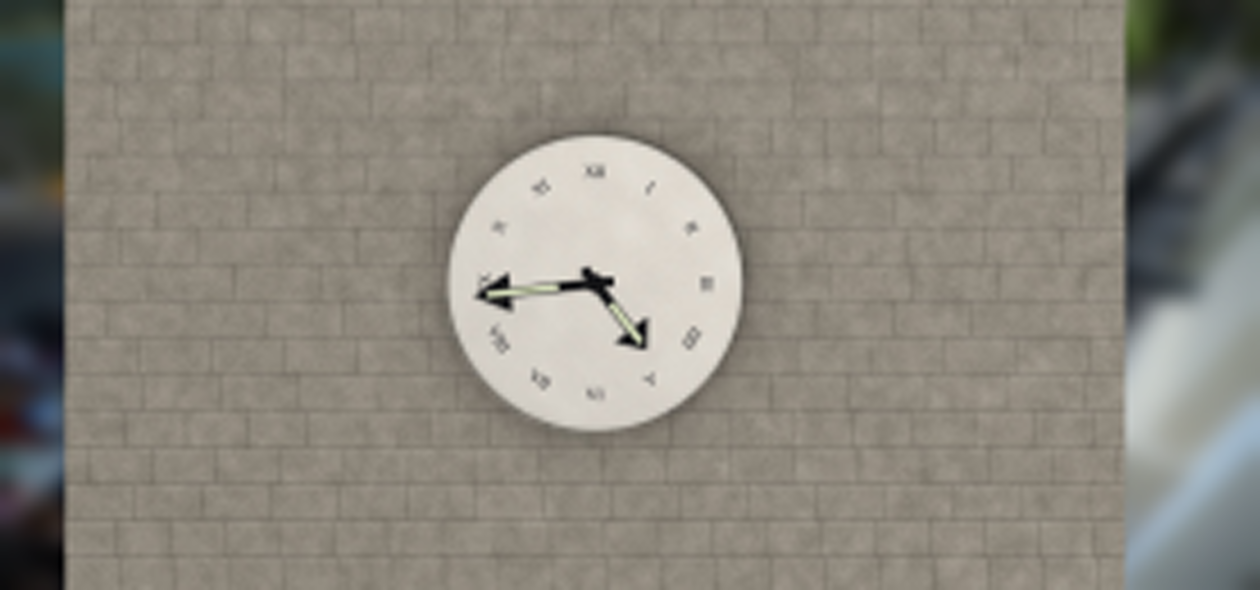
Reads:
4,44
